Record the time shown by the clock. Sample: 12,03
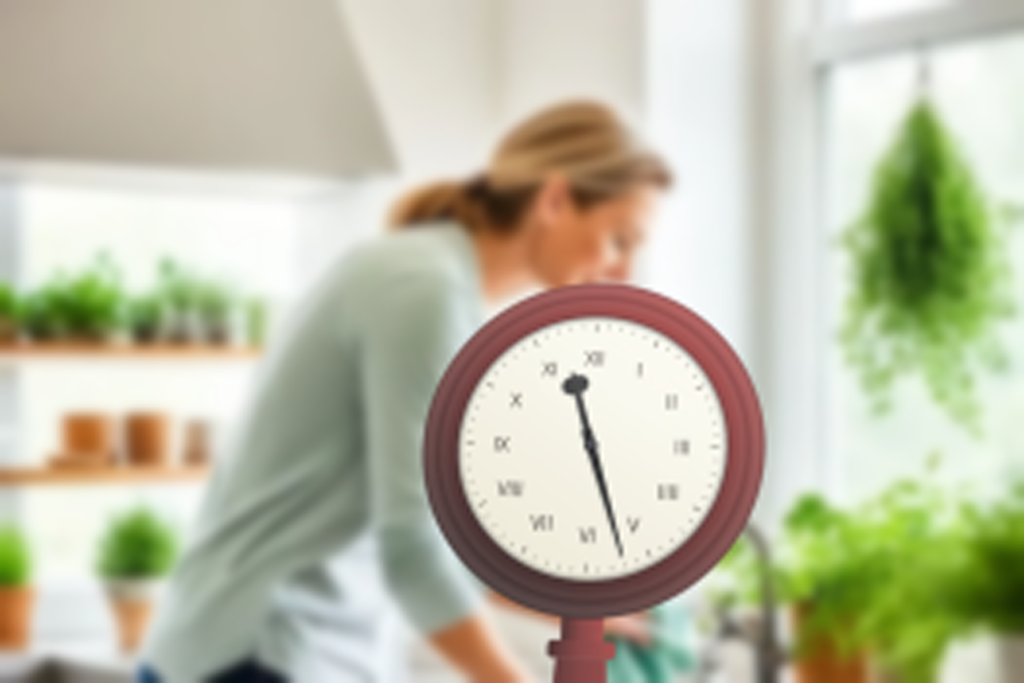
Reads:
11,27
